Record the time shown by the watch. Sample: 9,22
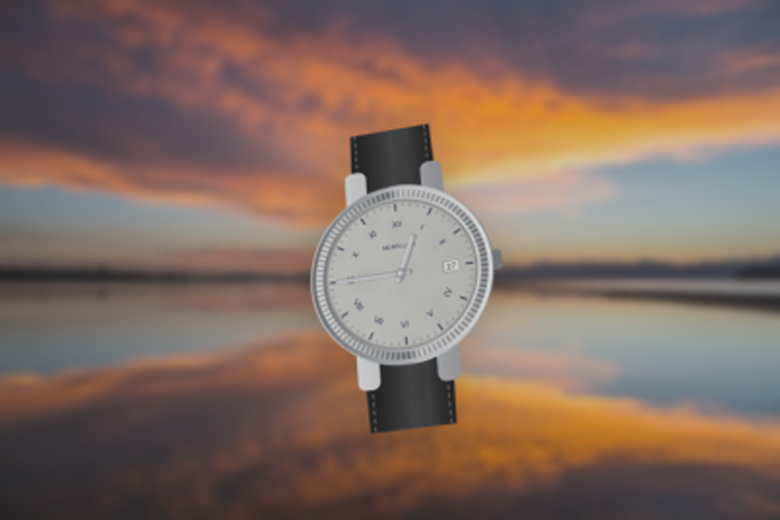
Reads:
12,45
